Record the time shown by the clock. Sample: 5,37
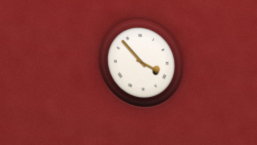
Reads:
3,53
